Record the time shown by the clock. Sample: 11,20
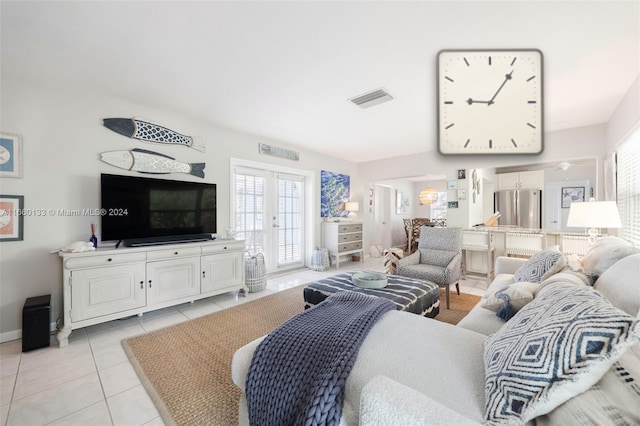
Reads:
9,06
